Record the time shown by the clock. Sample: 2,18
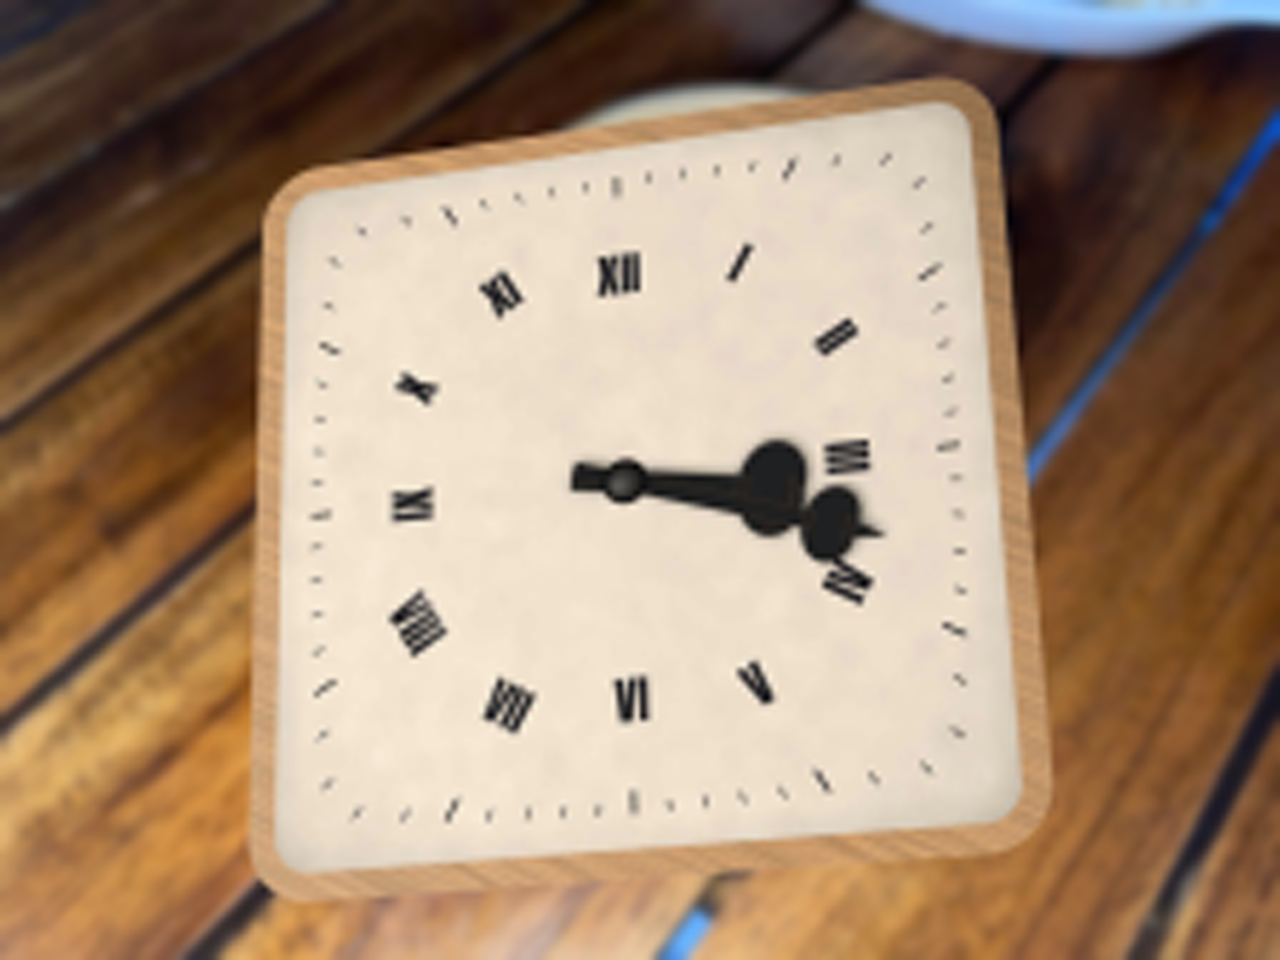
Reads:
3,18
